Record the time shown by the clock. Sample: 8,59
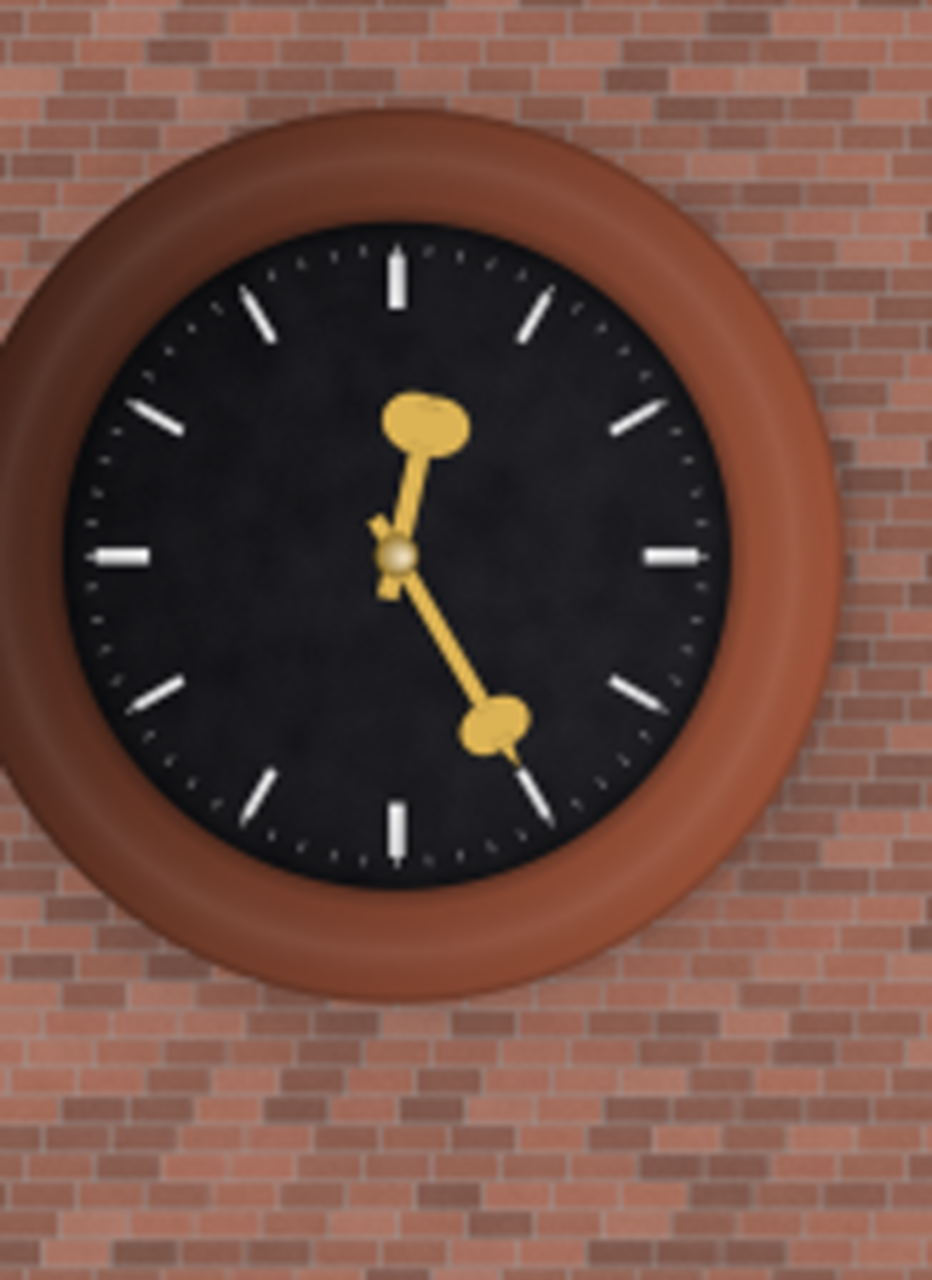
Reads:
12,25
